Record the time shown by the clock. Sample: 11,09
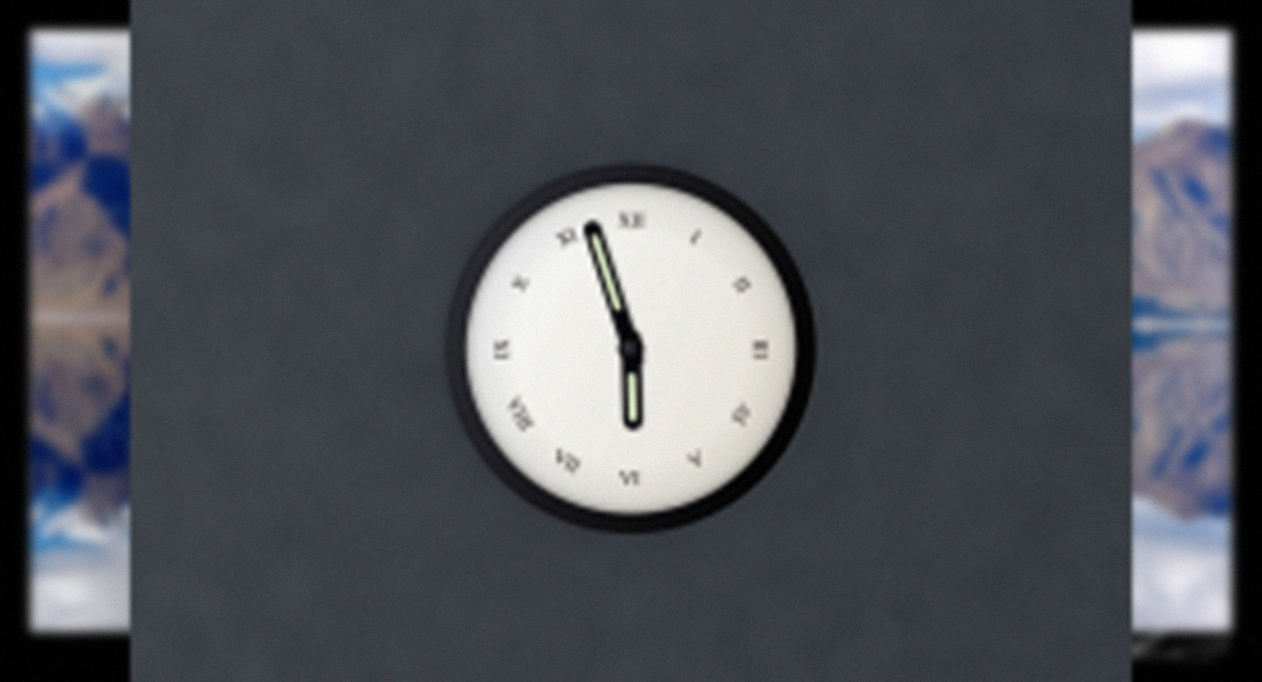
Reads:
5,57
